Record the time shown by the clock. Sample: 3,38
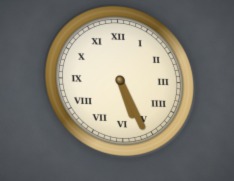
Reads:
5,26
